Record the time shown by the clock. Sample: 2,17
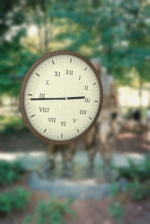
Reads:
2,44
